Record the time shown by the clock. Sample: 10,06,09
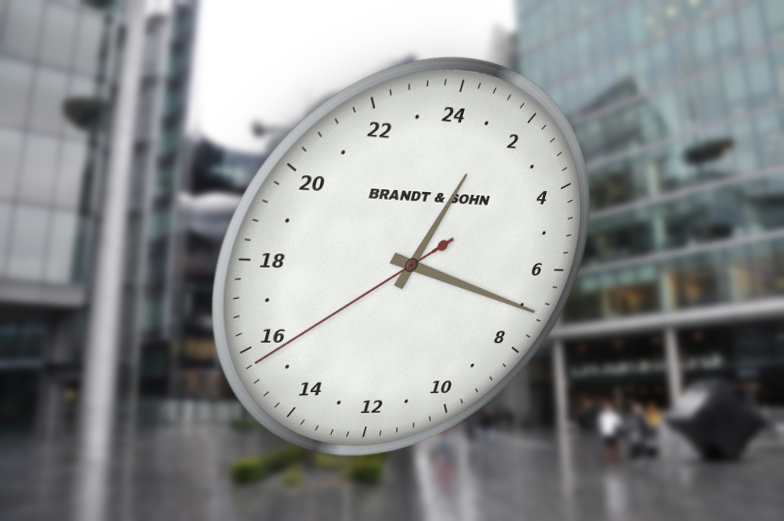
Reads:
1,17,39
